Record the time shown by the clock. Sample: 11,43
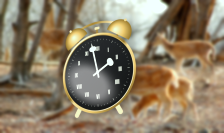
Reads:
1,58
